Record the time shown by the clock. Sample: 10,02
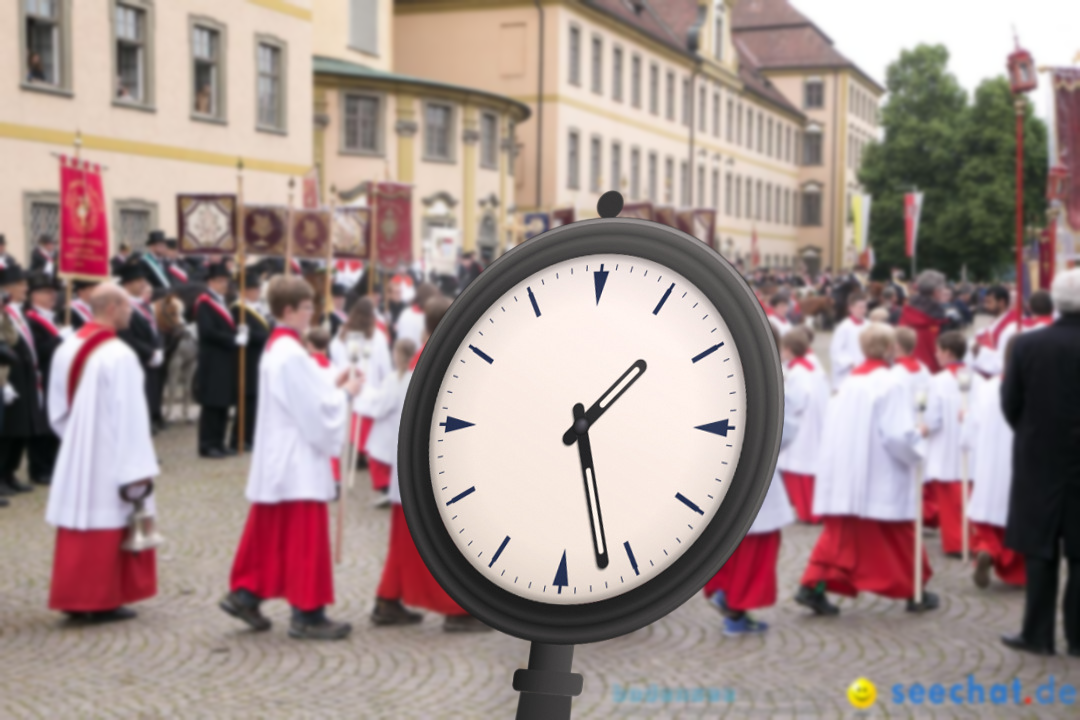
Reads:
1,27
